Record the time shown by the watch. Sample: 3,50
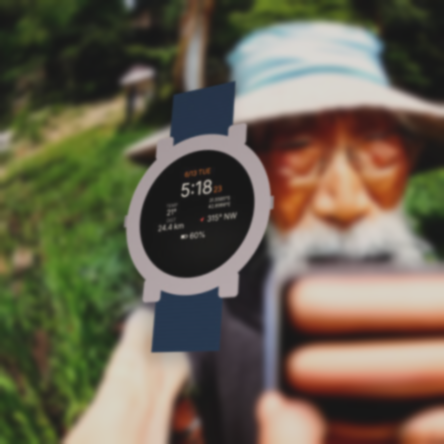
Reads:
5,18
